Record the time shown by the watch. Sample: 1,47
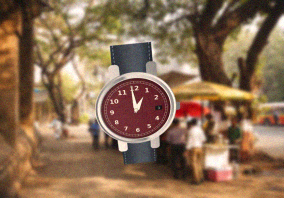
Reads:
12,59
